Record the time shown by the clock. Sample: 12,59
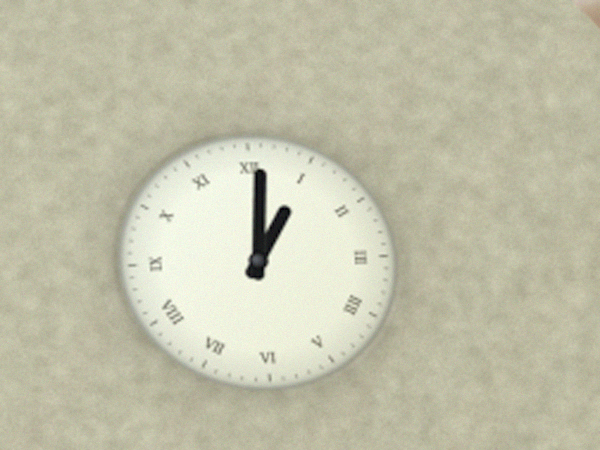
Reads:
1,01
